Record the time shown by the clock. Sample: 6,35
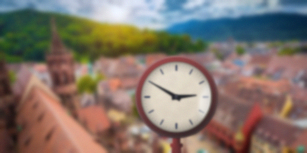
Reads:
2,50
